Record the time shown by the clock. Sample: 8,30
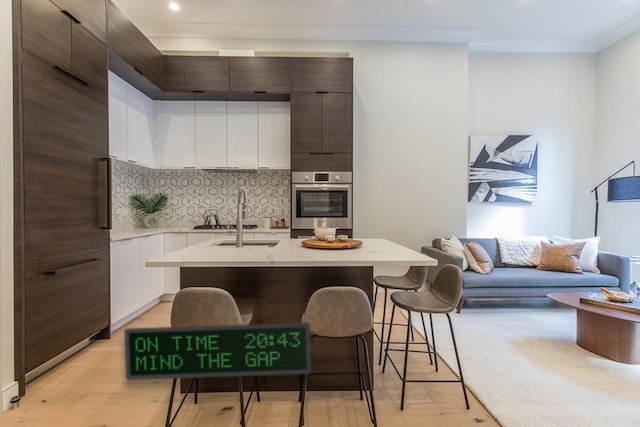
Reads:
20,43
